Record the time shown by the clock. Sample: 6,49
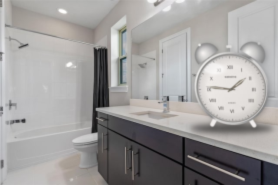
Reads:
1,46
